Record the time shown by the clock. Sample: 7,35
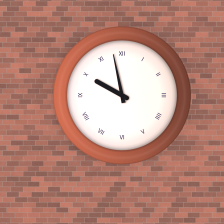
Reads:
9,58
